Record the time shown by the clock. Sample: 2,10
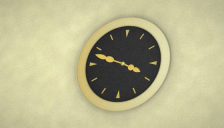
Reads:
3,48
